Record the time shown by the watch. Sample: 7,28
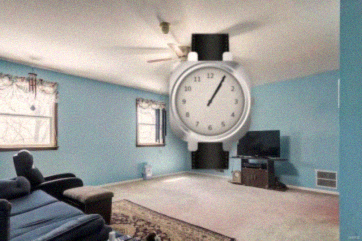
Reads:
1,05
